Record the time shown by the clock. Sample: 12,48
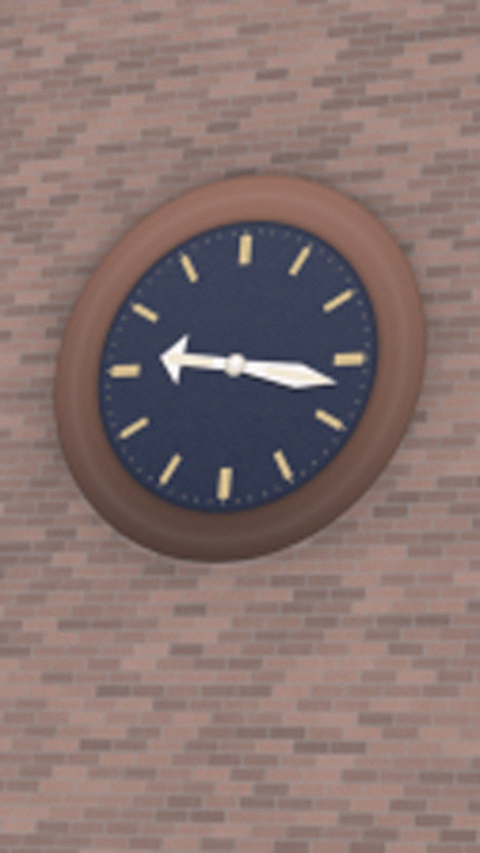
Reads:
9,17
